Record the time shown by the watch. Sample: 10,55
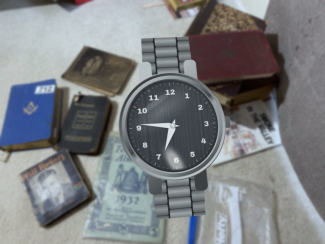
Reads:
6,46
